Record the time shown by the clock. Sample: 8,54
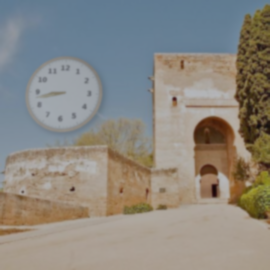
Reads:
8,43
